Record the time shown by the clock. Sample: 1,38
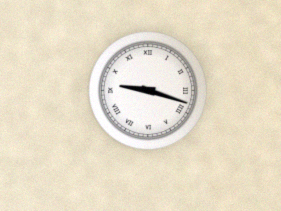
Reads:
9,18
